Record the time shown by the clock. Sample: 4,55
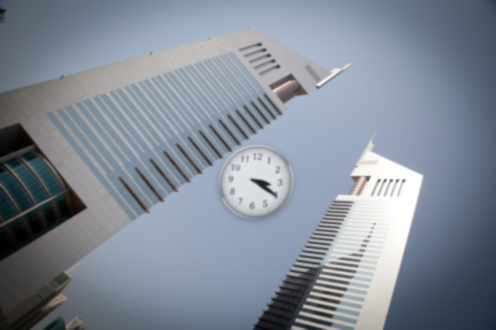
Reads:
3,20
